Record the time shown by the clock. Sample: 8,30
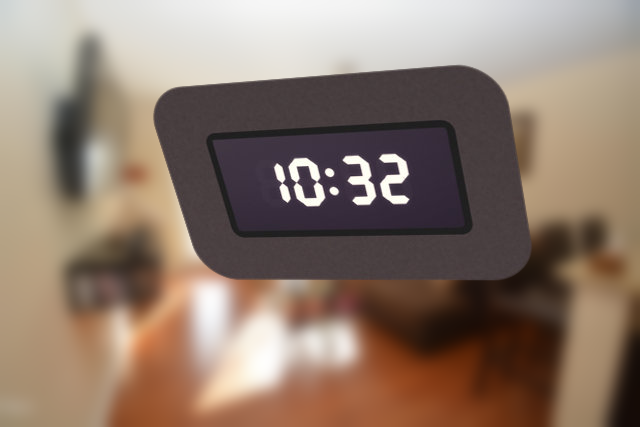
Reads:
10,32
